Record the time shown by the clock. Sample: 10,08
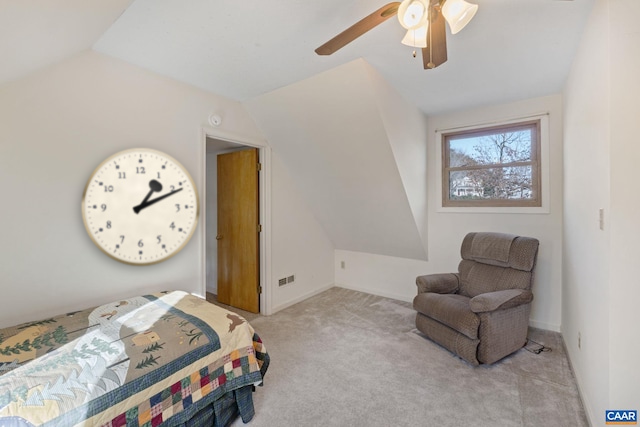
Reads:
1,11
